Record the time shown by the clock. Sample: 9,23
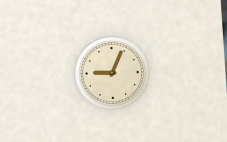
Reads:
9,04
